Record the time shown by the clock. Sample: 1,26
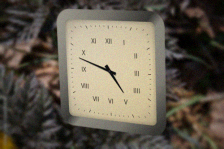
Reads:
4,48
